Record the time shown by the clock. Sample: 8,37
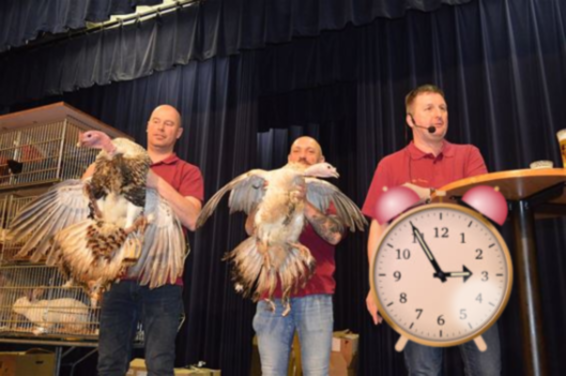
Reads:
2,55
